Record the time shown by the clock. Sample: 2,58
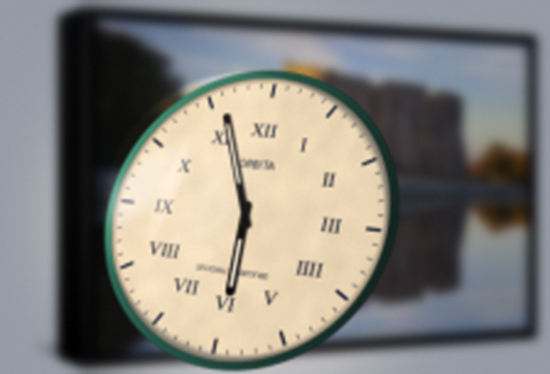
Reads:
5,56
